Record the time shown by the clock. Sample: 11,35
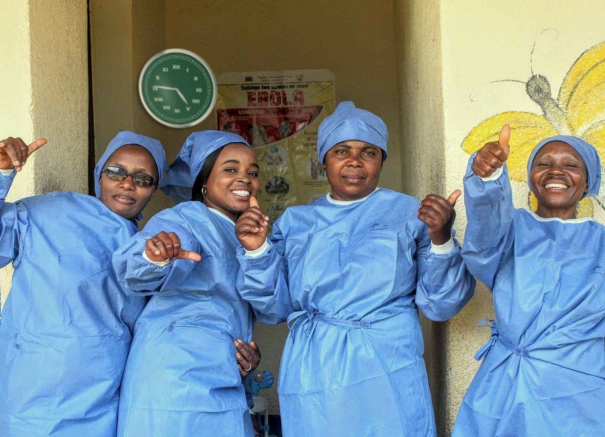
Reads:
4,46
